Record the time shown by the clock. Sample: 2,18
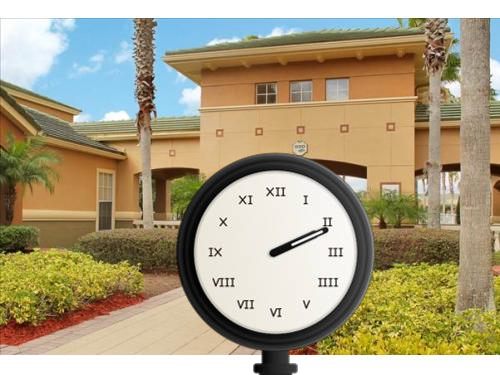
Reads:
2,11
